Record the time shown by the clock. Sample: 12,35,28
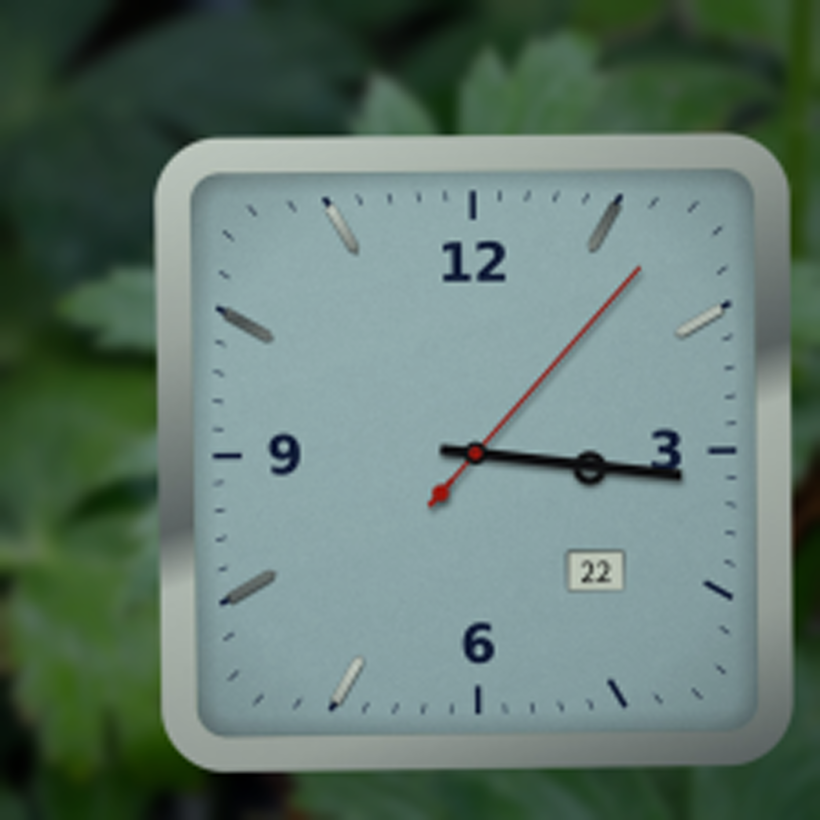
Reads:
3,16,07
